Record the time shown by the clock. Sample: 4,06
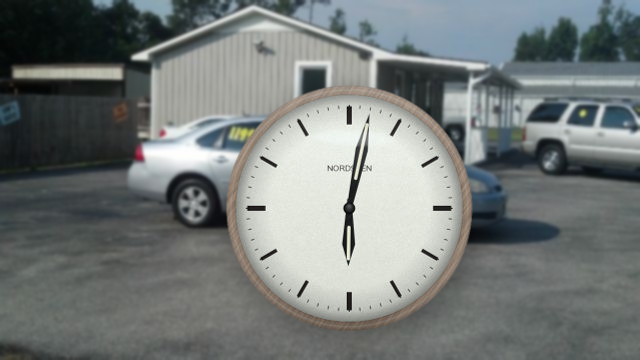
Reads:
6,02
